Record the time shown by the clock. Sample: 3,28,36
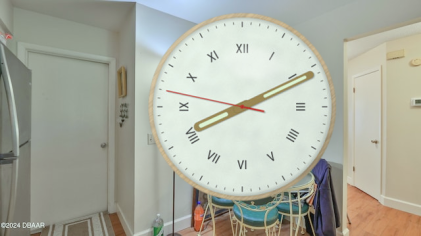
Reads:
8,10,47
